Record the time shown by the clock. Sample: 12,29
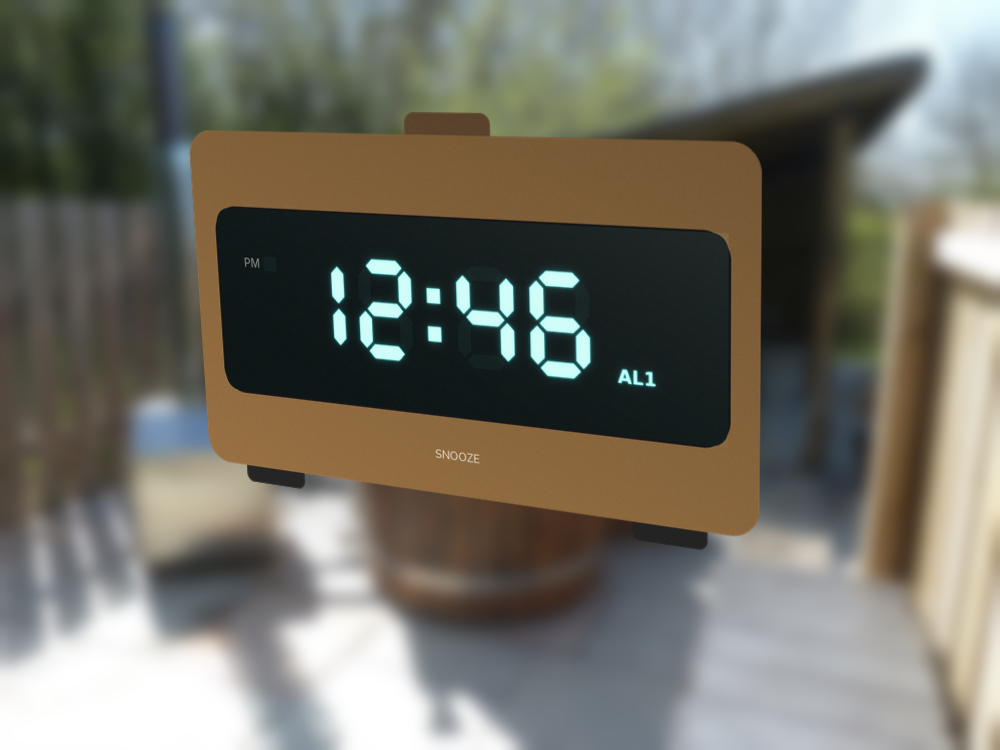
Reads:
12,46
